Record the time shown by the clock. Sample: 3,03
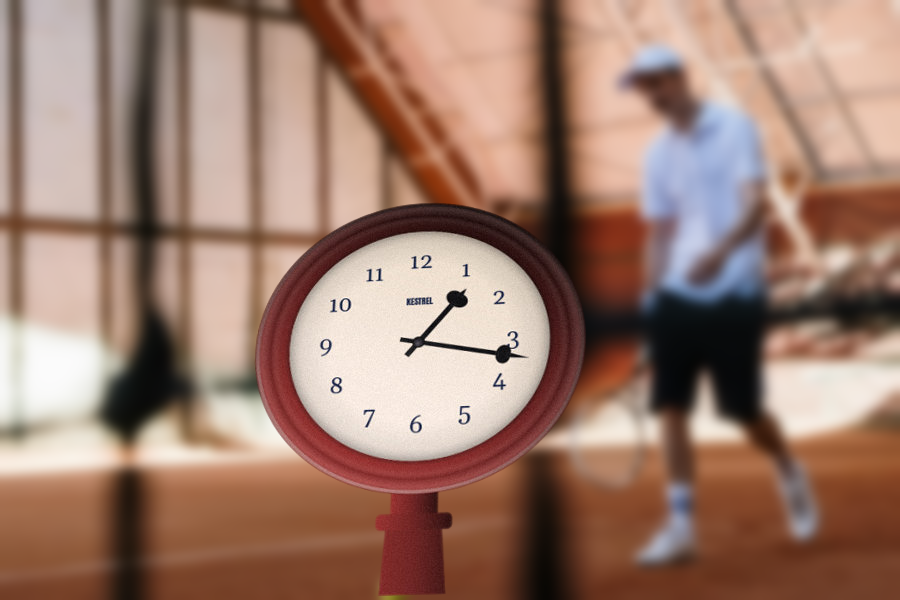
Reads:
1,17
